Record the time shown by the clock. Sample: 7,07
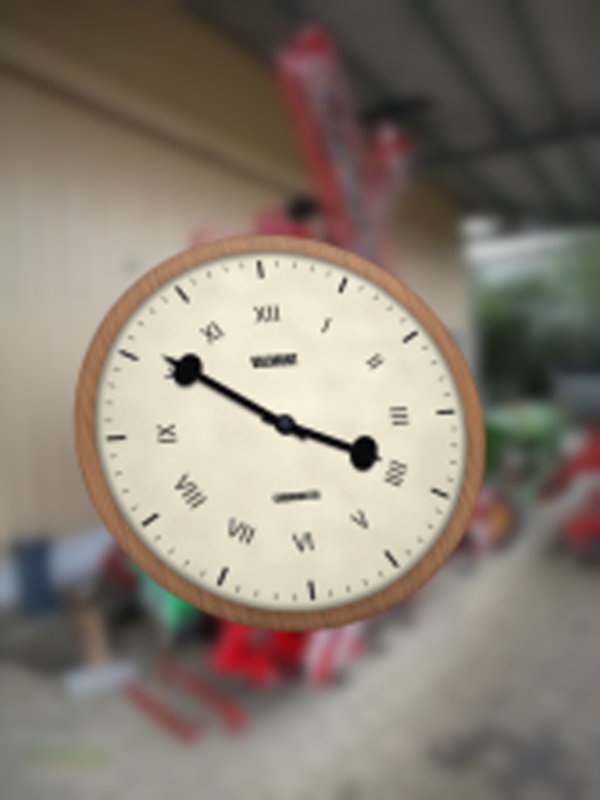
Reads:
3,51
